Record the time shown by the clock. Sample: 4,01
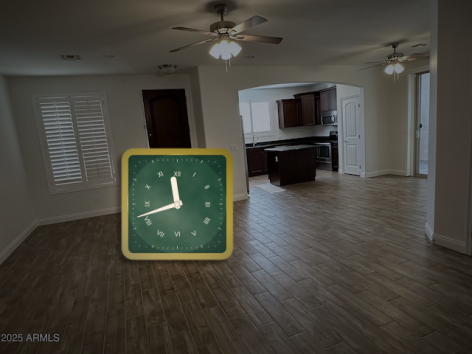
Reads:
11,42
